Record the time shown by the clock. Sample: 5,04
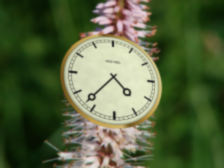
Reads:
4,37
